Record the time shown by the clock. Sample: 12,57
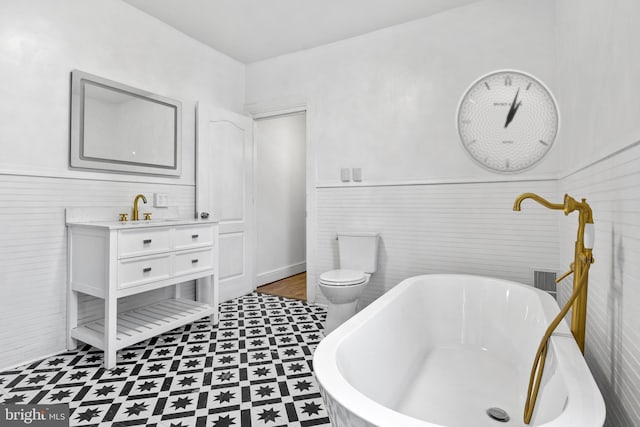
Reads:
1,03
